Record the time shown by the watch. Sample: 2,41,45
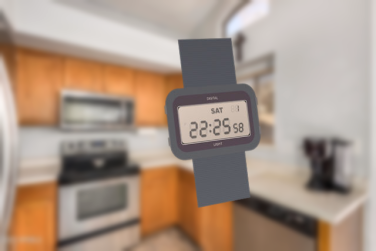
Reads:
22,25,58
